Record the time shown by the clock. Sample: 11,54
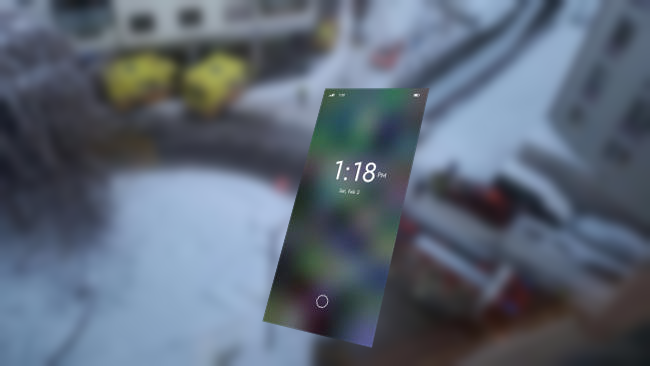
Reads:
1,18
